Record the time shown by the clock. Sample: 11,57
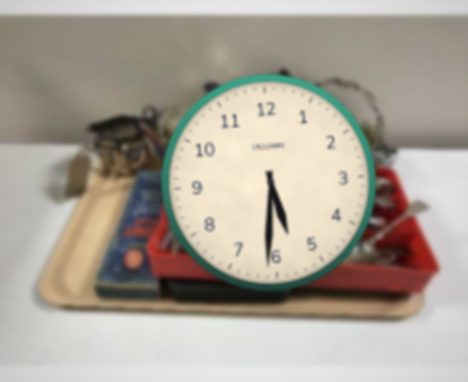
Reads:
5,31
